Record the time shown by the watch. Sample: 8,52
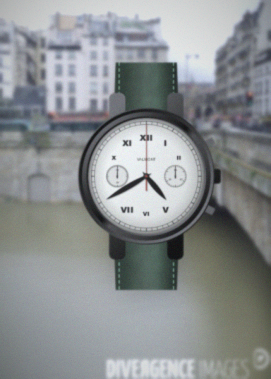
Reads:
4,40
